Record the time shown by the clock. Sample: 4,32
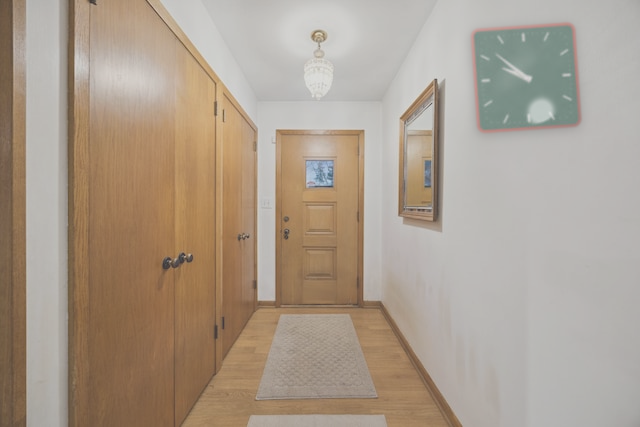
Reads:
9,52
